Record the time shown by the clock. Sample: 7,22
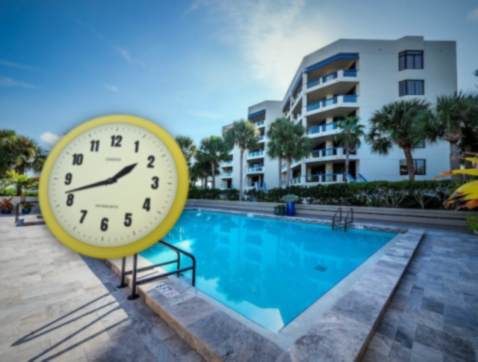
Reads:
1,42
